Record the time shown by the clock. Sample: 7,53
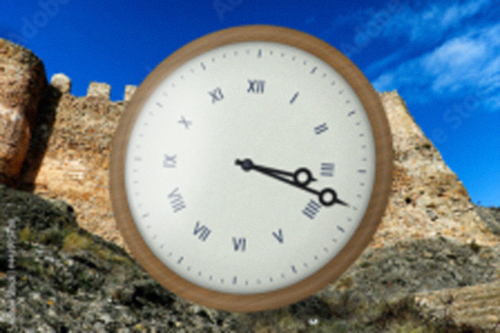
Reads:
3,18
